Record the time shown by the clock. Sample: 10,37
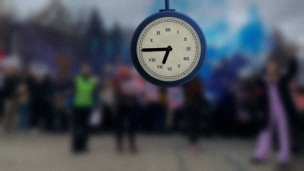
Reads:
6,45
